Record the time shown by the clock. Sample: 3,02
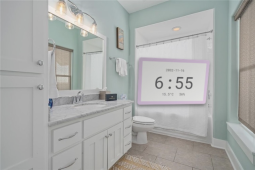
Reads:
6,55
